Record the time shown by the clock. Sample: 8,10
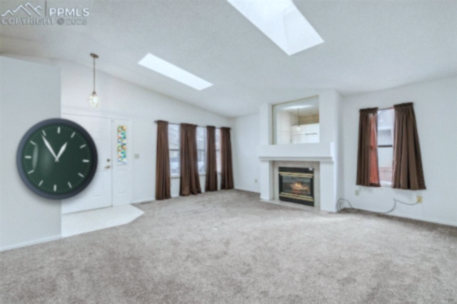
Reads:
12,54
